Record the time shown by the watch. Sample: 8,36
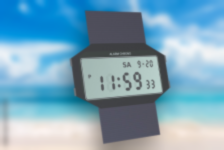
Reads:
11,59
